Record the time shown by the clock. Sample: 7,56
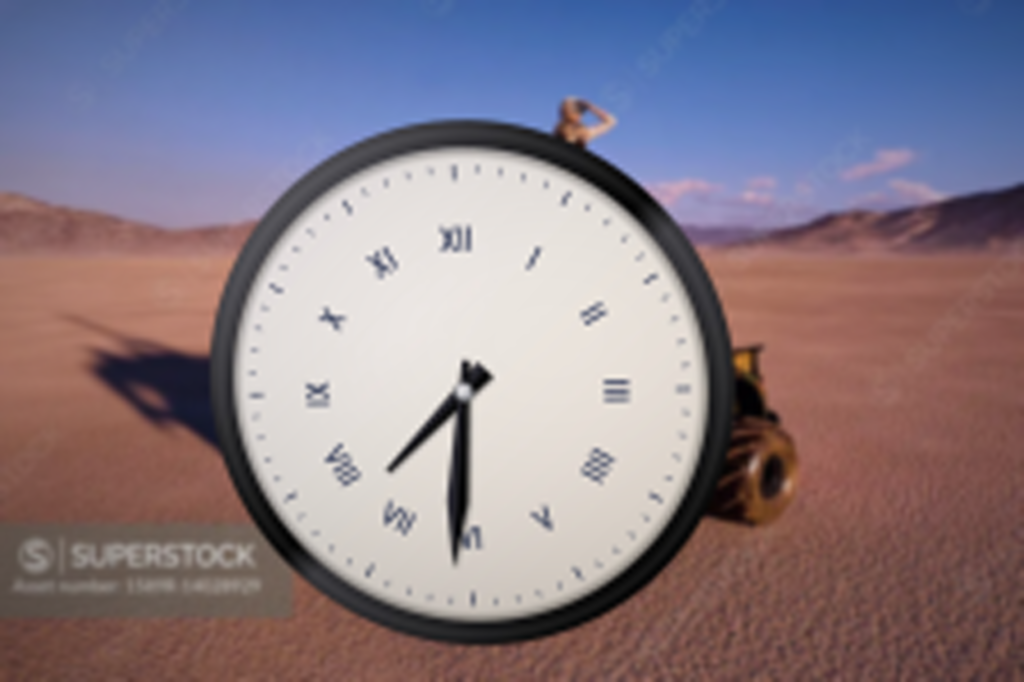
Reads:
7,31
